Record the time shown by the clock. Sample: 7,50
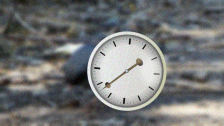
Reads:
1,38
